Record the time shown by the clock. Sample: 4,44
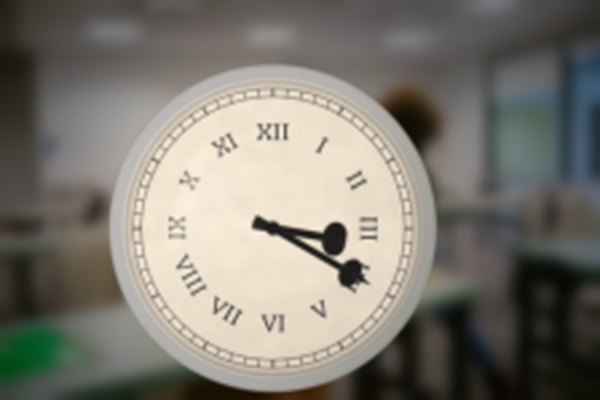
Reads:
3,20
